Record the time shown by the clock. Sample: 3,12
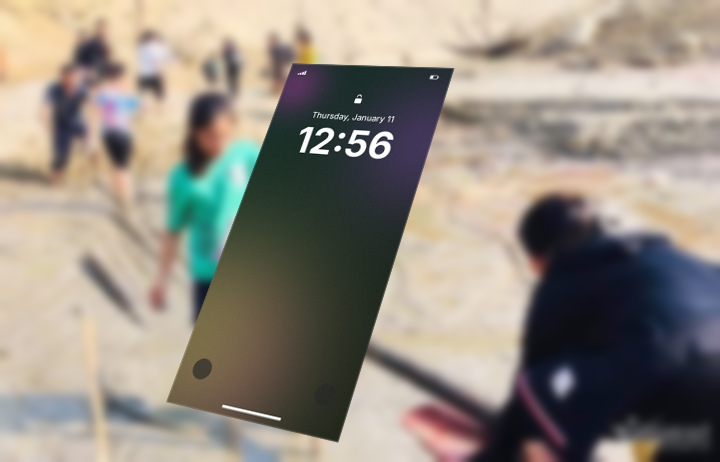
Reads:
12,56
